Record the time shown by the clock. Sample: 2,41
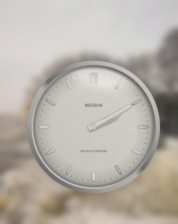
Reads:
2,10
